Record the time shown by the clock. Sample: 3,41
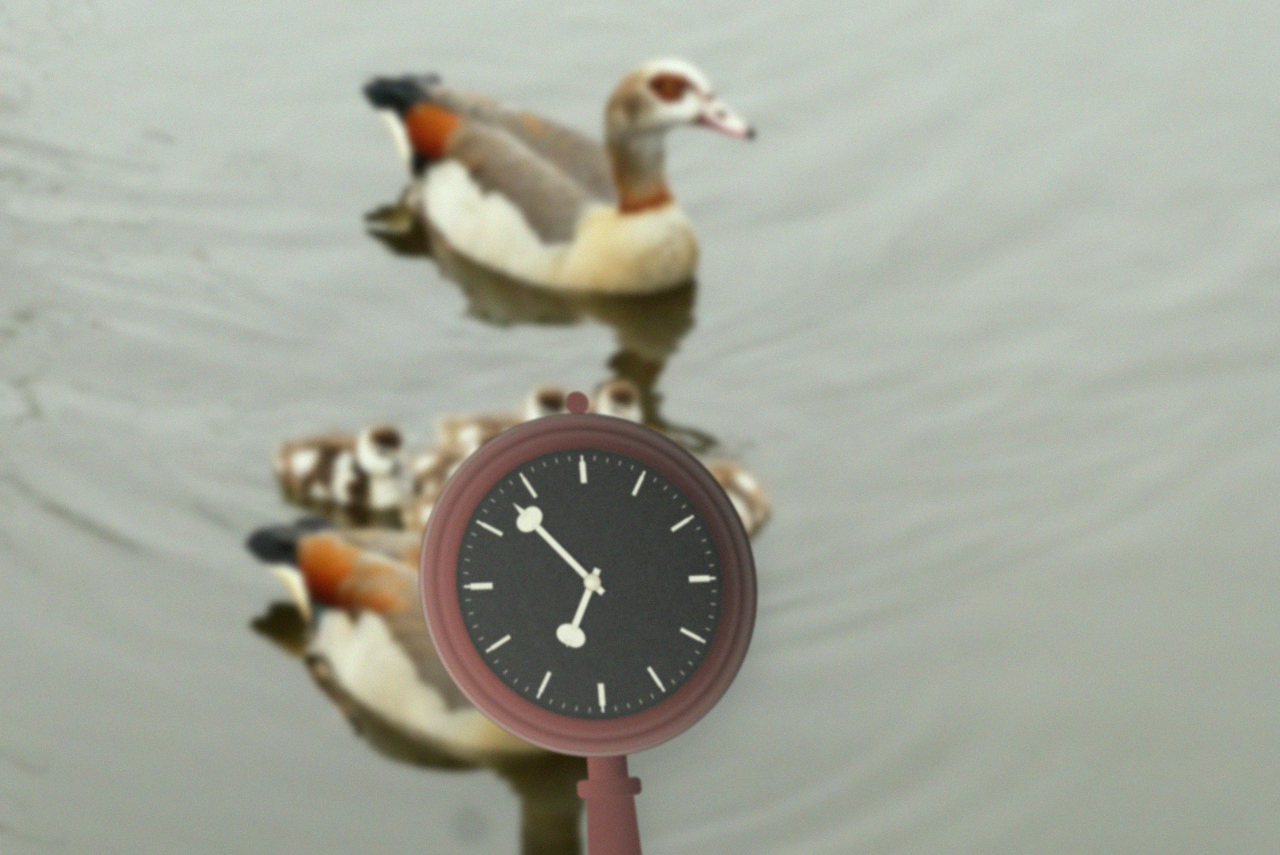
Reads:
6,53
